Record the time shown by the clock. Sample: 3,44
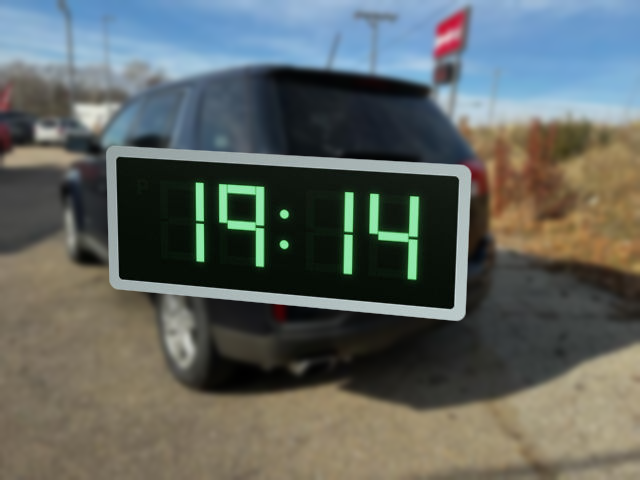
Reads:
19,14
